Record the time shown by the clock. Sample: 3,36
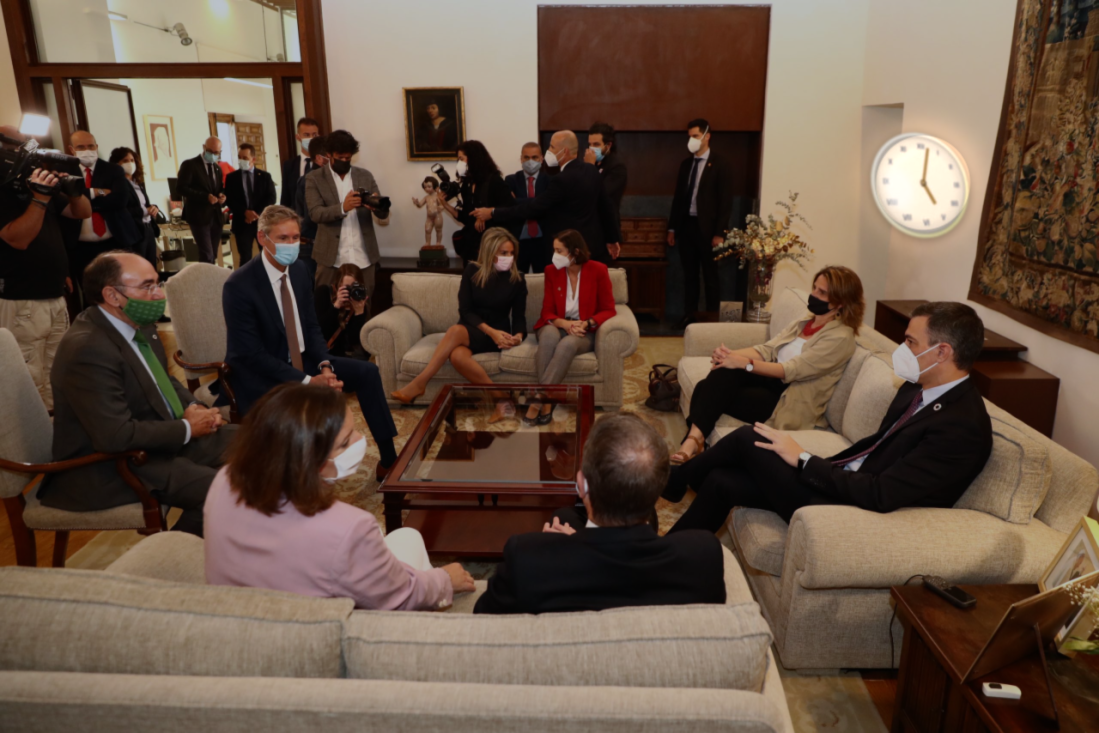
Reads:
5,02
